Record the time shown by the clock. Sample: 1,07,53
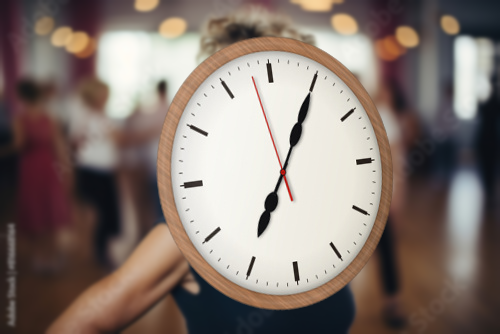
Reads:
7,04,58
